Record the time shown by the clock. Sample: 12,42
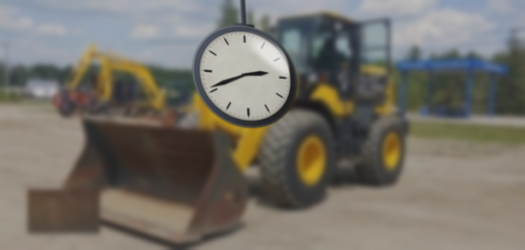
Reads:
2,41
